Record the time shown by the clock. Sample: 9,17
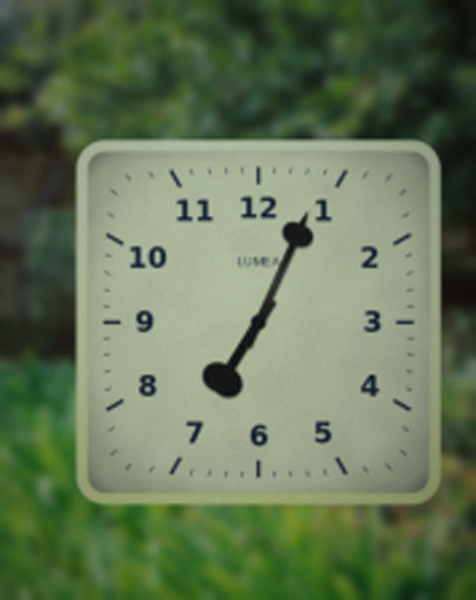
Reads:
7,04
